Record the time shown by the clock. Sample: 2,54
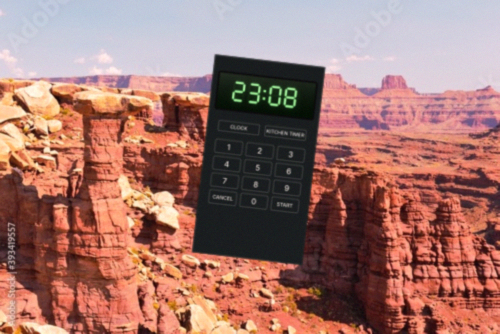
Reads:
23,08
